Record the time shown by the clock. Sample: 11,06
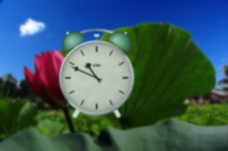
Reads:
10,49
